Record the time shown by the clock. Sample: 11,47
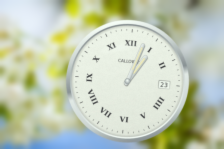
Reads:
1,03
